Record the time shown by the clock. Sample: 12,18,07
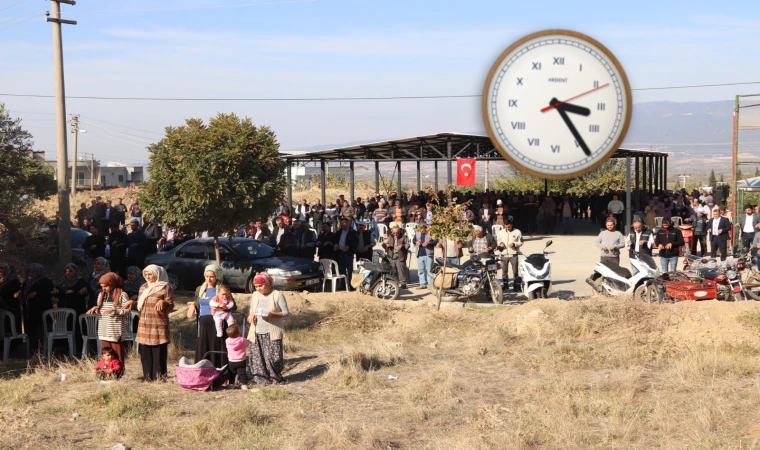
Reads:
3,24,11
